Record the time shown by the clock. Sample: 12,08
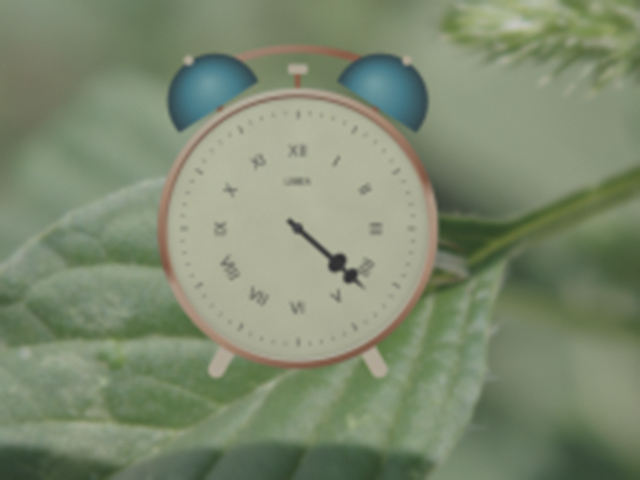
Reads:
4,22
